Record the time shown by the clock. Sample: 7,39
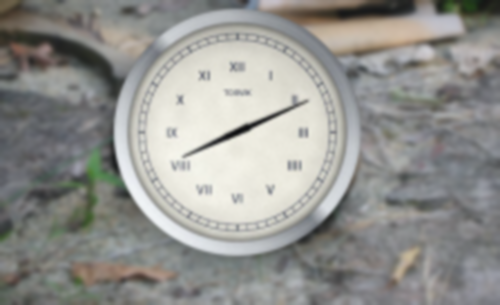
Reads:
8,11
